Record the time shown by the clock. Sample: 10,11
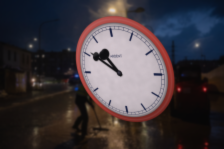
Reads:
10,51
